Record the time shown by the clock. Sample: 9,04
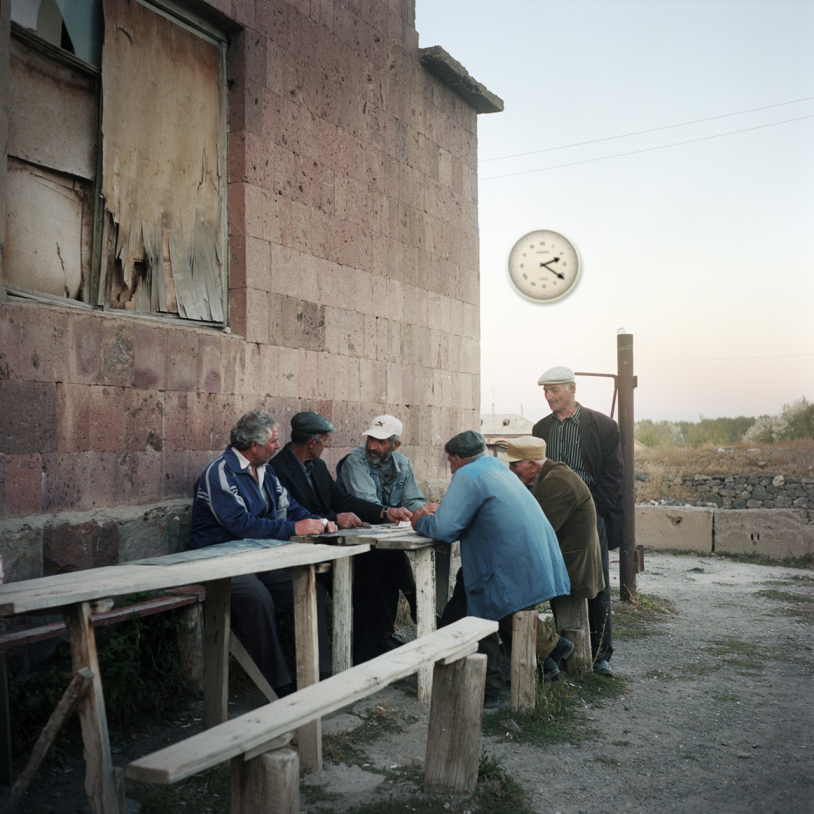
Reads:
2,21
